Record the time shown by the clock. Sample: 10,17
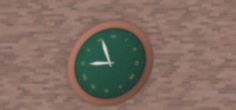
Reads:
8,56
